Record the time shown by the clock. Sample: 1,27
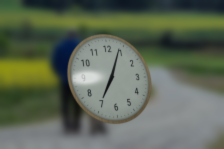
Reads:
7,04
